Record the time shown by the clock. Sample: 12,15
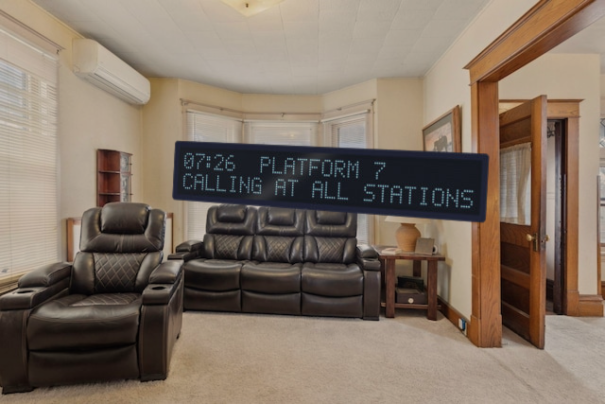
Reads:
7,26
